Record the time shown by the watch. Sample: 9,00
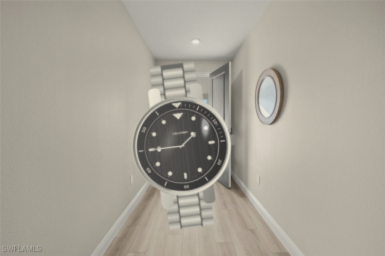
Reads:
1,45
